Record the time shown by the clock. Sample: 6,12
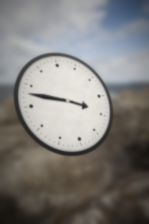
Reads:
3,48
